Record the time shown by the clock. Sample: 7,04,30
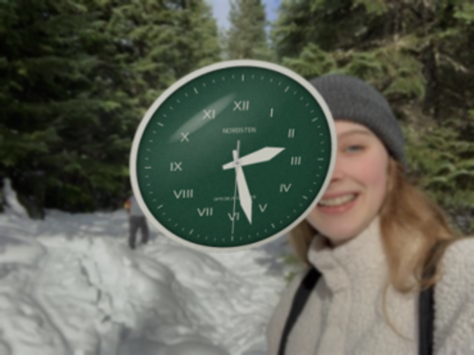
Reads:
2,27,30
